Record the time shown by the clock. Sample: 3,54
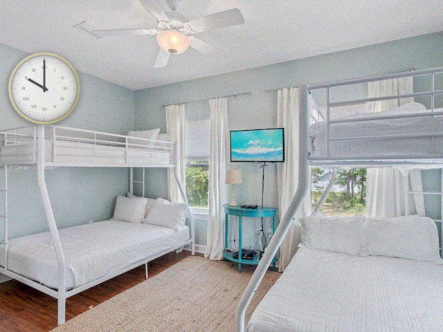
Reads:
10,00
